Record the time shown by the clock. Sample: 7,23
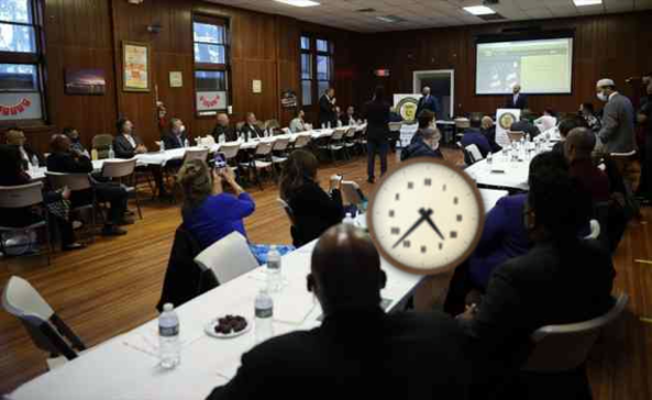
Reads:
4,37
